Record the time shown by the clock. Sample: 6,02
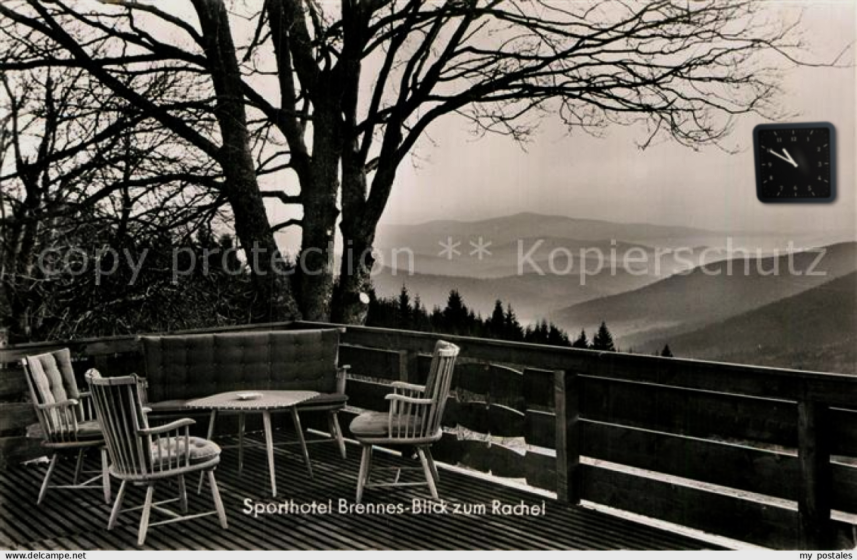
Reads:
10,50
